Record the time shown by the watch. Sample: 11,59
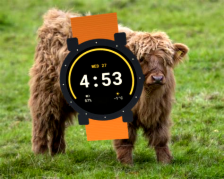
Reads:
4,53
